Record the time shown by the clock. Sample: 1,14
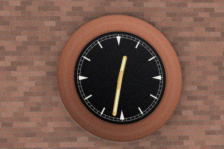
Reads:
12,32
